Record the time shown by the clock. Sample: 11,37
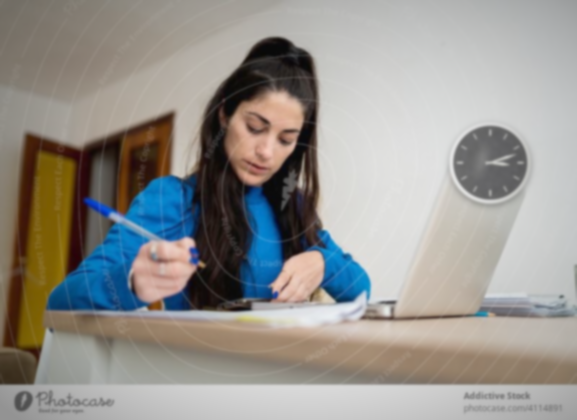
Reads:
3,12
